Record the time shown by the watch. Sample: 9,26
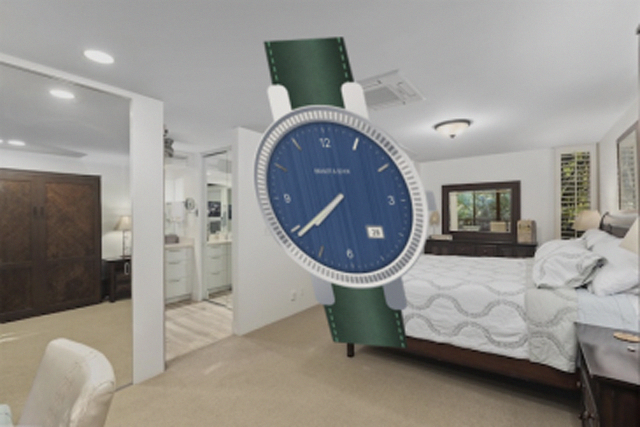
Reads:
7,39
